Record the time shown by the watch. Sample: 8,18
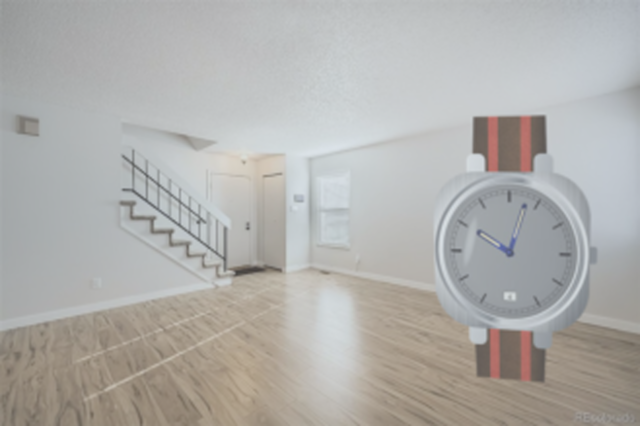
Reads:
10,03
